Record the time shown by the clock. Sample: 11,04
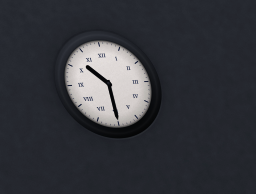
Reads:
10,30
